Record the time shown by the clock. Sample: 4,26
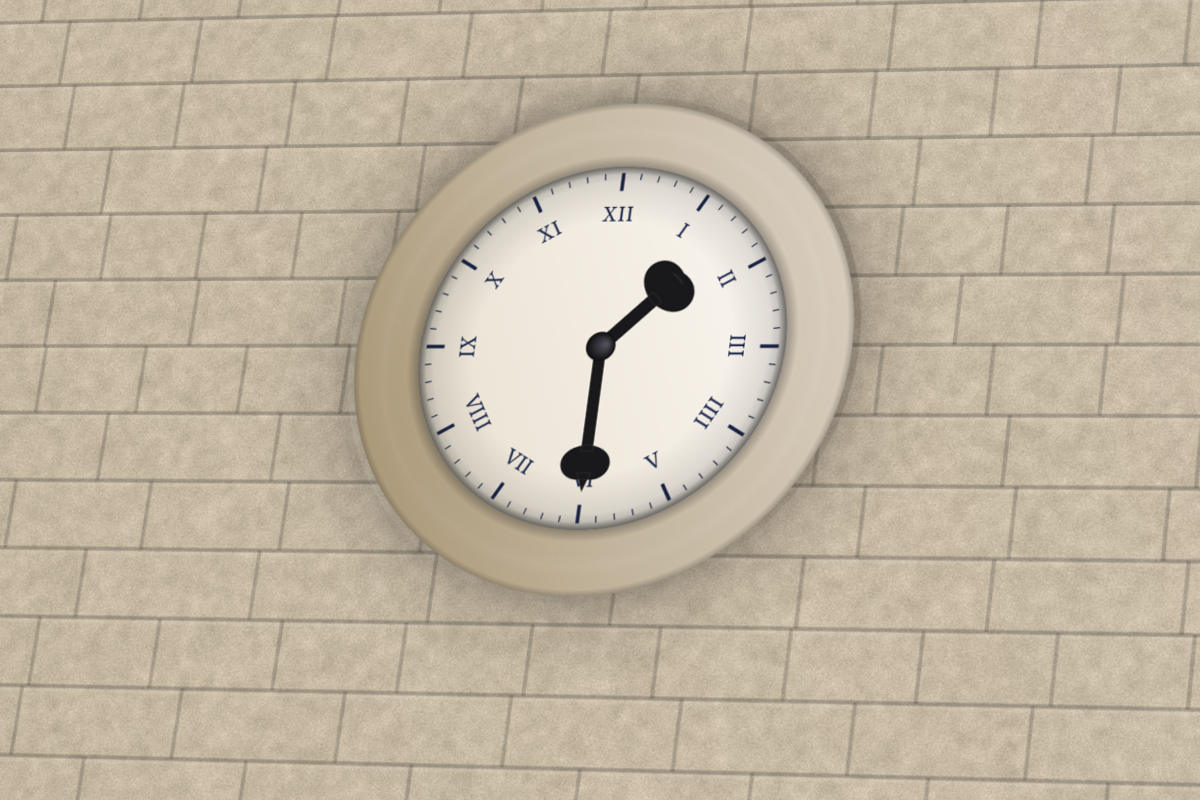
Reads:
1,30
